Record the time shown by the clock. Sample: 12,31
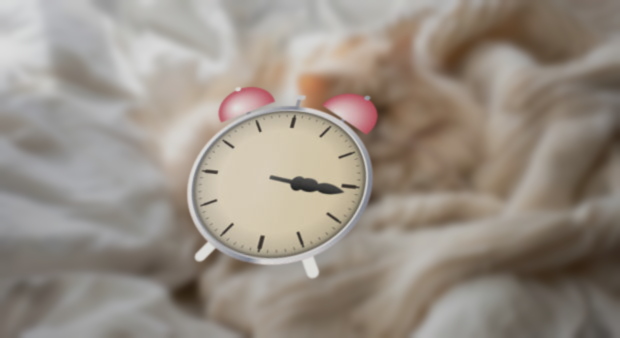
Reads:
3,16
